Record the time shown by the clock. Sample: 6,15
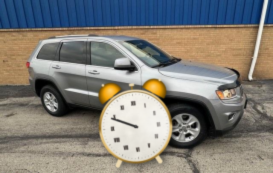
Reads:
9,49
